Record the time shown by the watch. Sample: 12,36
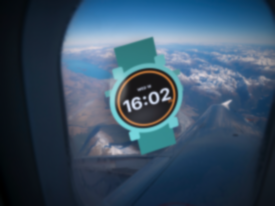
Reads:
16,02
